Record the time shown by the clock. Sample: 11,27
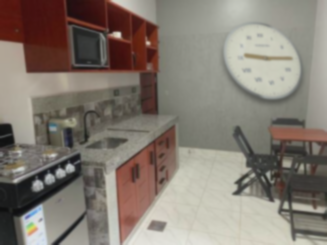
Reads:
9,15
